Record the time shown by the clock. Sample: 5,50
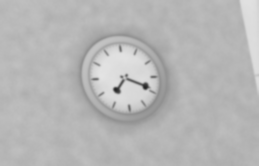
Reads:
7,19
